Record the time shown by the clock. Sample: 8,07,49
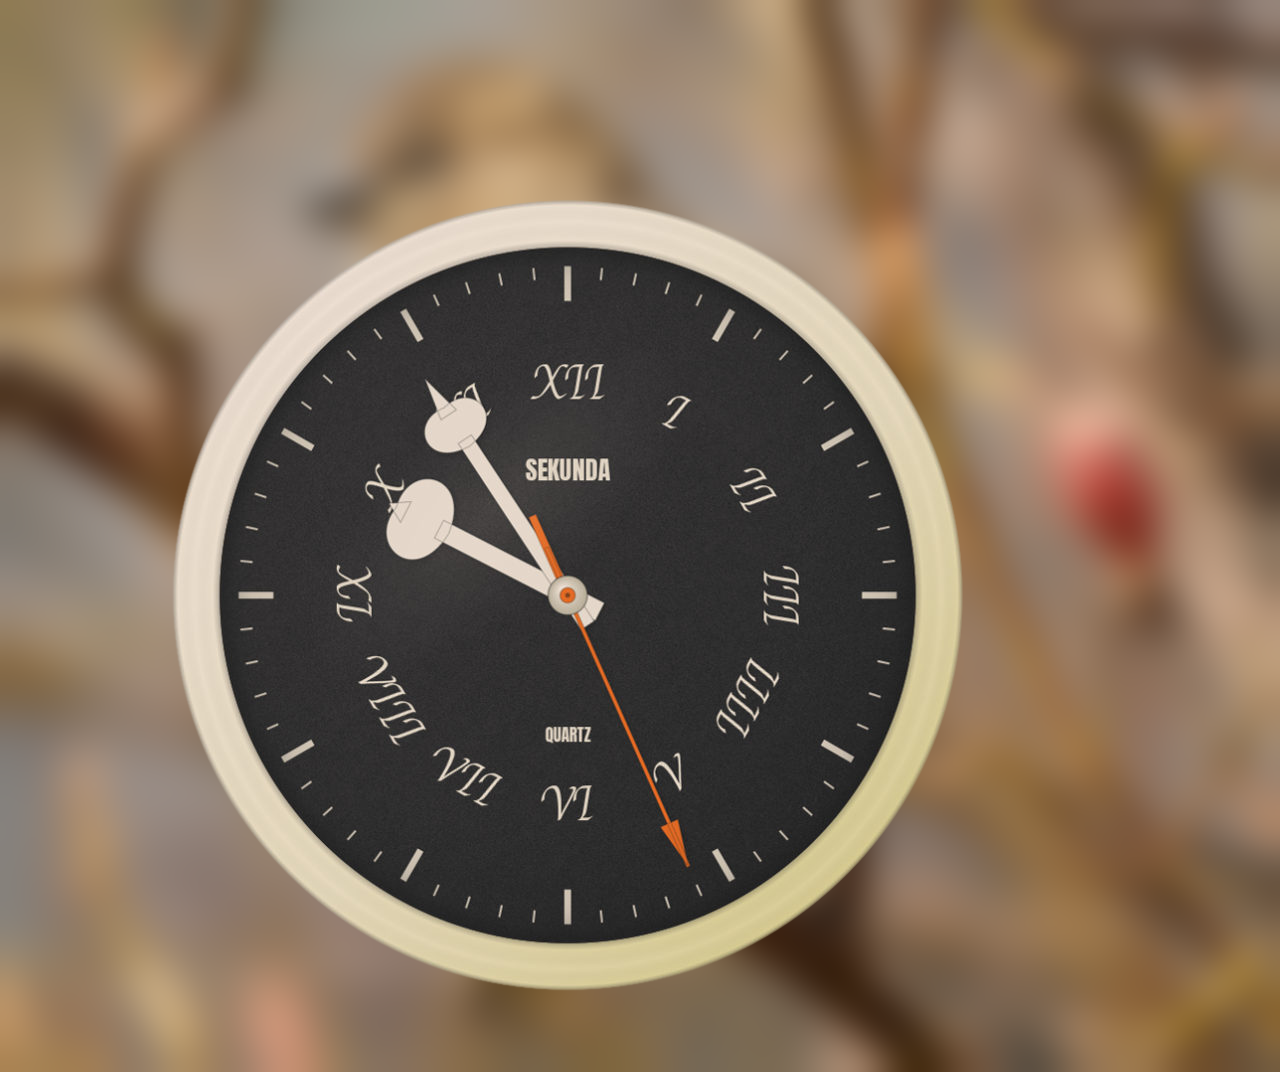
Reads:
9,54,26
